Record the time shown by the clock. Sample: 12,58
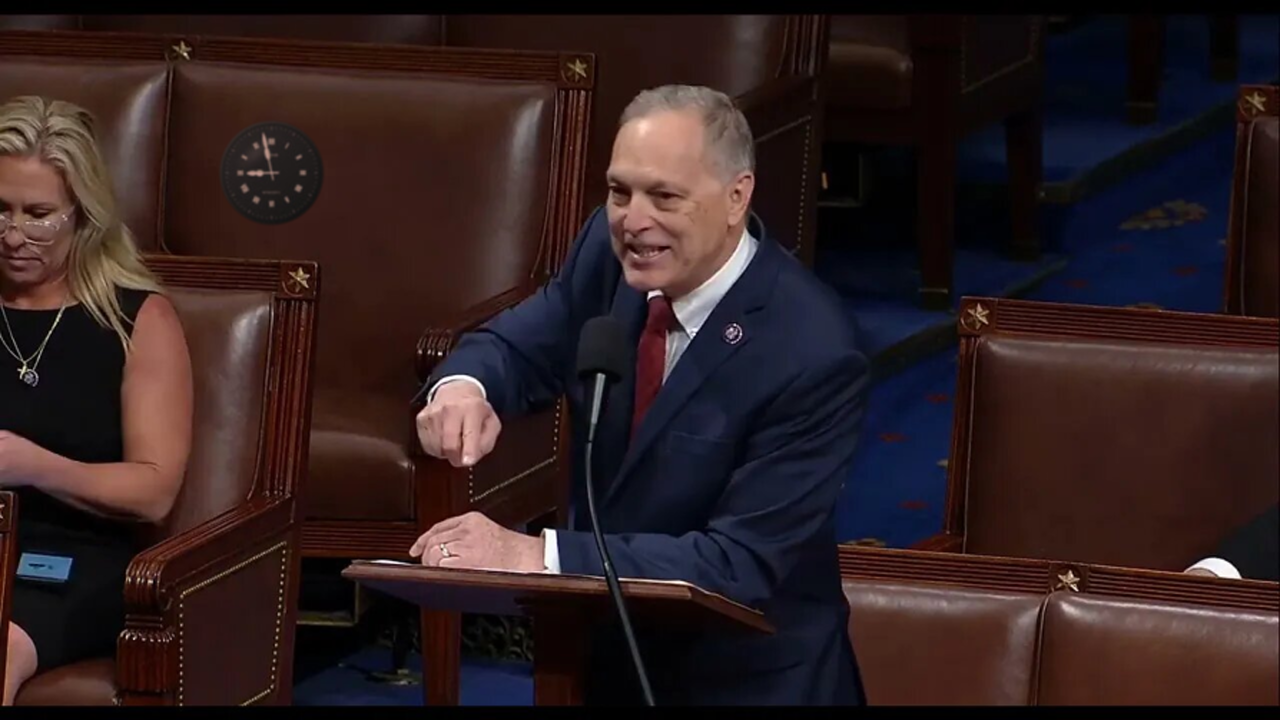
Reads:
8,58
